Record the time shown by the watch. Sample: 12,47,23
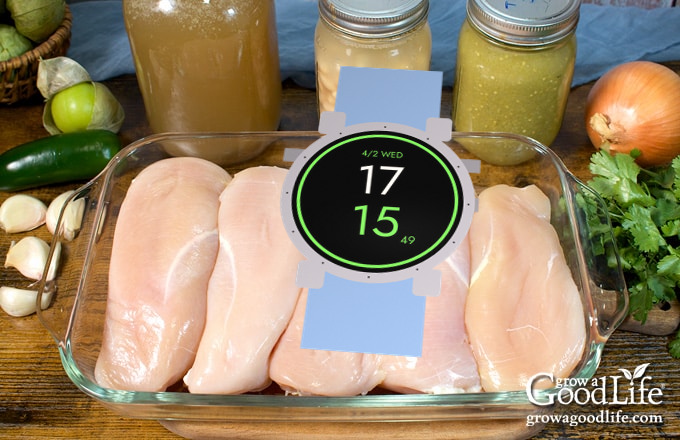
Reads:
17,15,49
